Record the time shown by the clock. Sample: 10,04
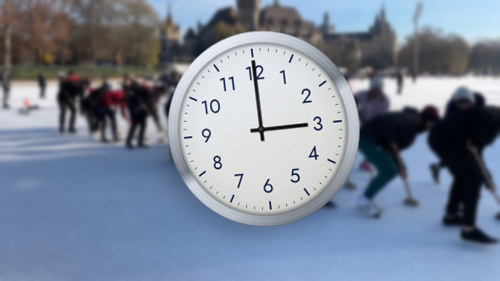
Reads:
3,00
